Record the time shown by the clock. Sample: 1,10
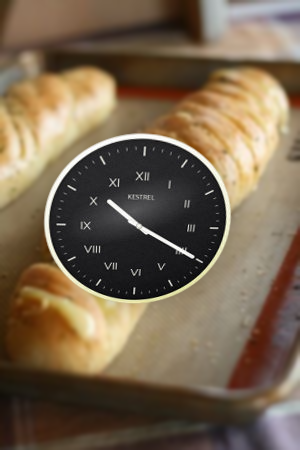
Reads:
10,20
